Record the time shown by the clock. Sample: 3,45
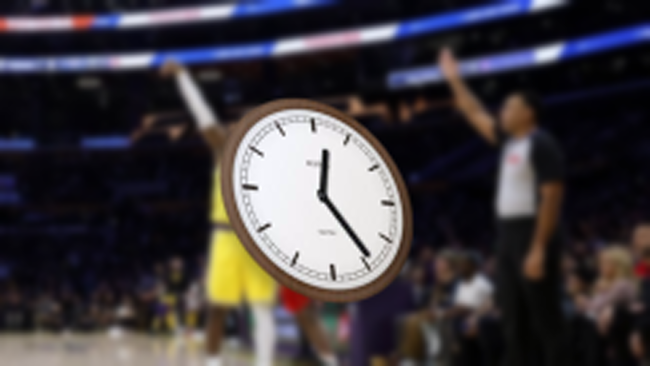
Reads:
12,24
